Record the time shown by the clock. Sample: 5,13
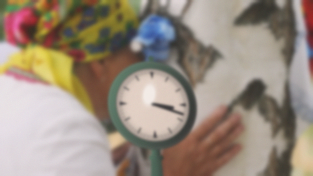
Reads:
3,18
